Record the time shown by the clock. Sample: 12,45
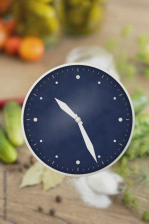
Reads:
10,26
